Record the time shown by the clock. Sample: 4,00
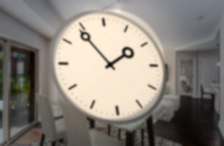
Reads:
1,54
